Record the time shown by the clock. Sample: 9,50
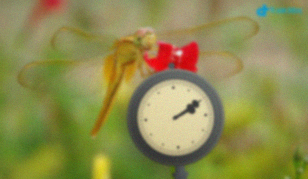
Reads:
2,10
